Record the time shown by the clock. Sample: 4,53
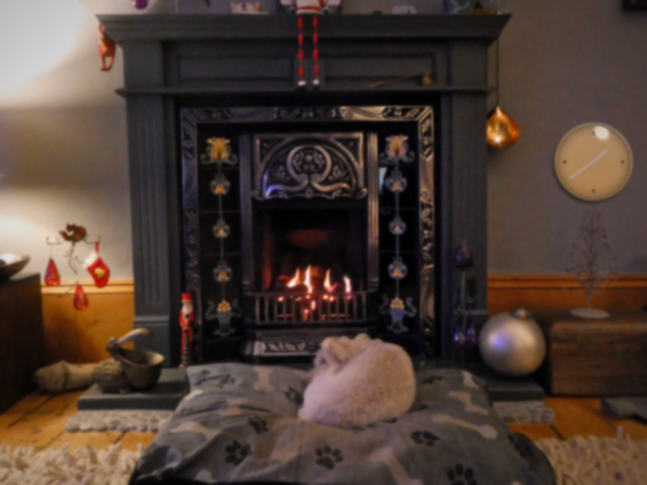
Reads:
1,39
